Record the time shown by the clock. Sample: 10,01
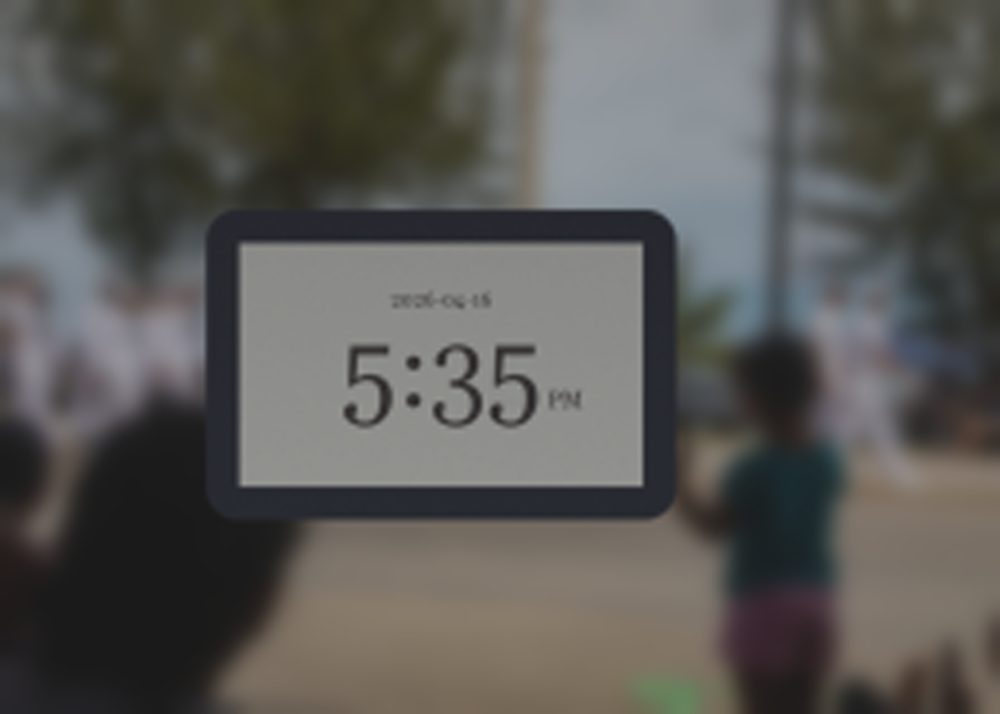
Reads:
5,35
